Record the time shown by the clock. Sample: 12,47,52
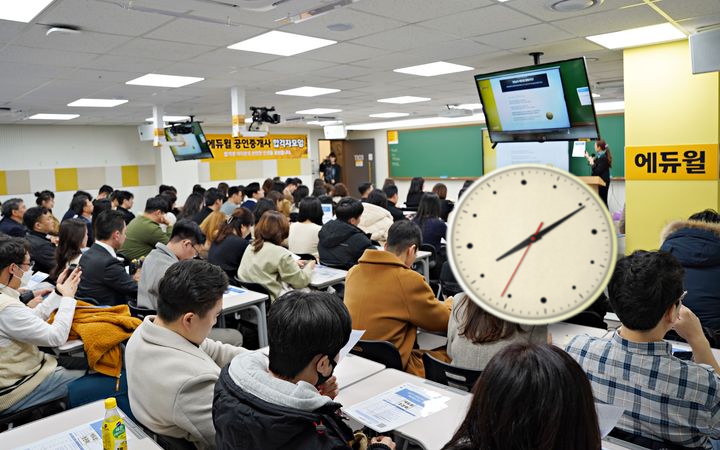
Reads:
8,10,36
